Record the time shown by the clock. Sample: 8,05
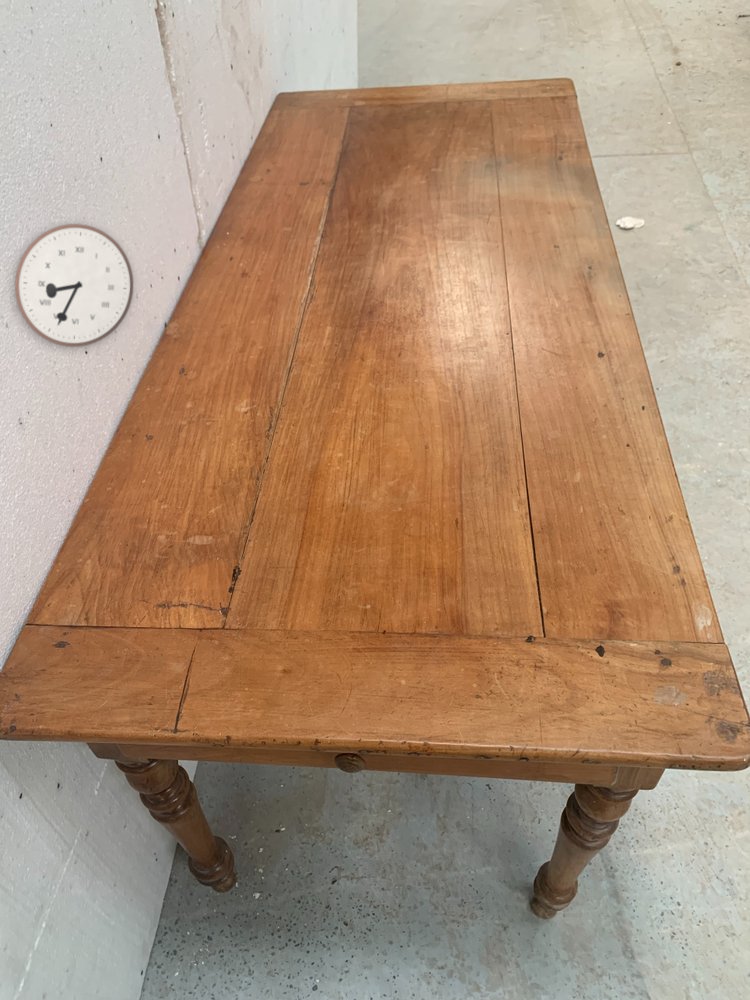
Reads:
8,34
